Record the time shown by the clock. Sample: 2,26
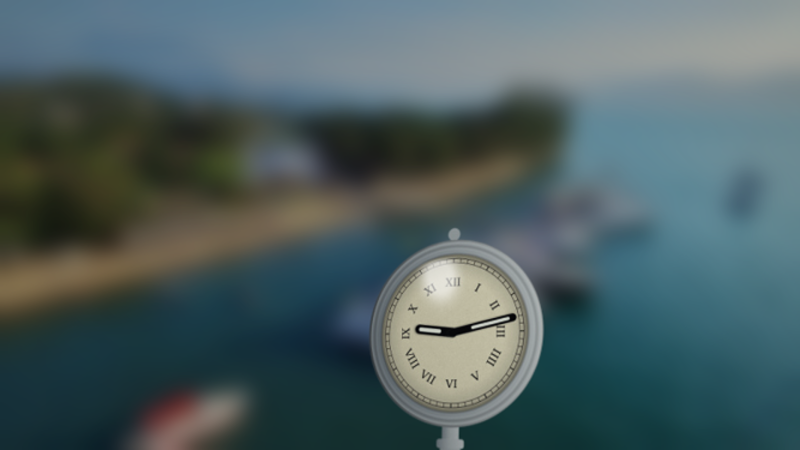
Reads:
9,13
